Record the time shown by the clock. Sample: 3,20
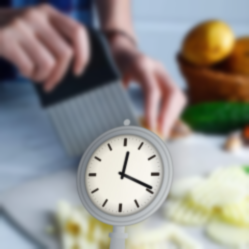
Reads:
12,19
